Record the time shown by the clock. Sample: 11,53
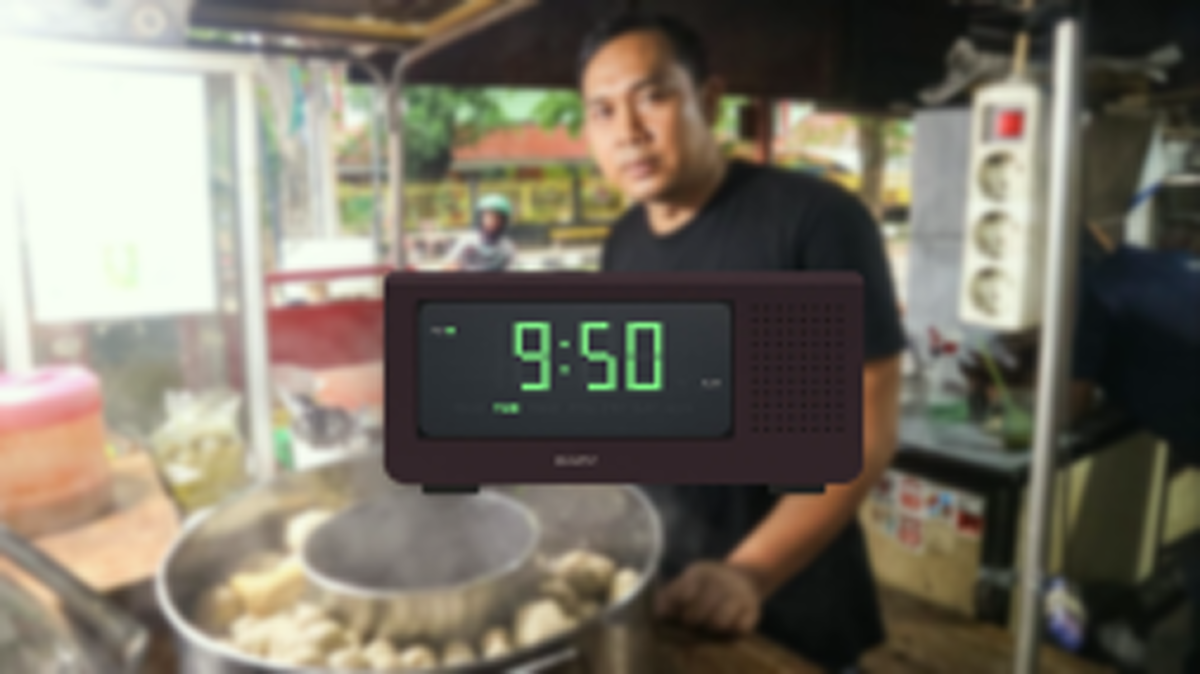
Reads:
9,50
